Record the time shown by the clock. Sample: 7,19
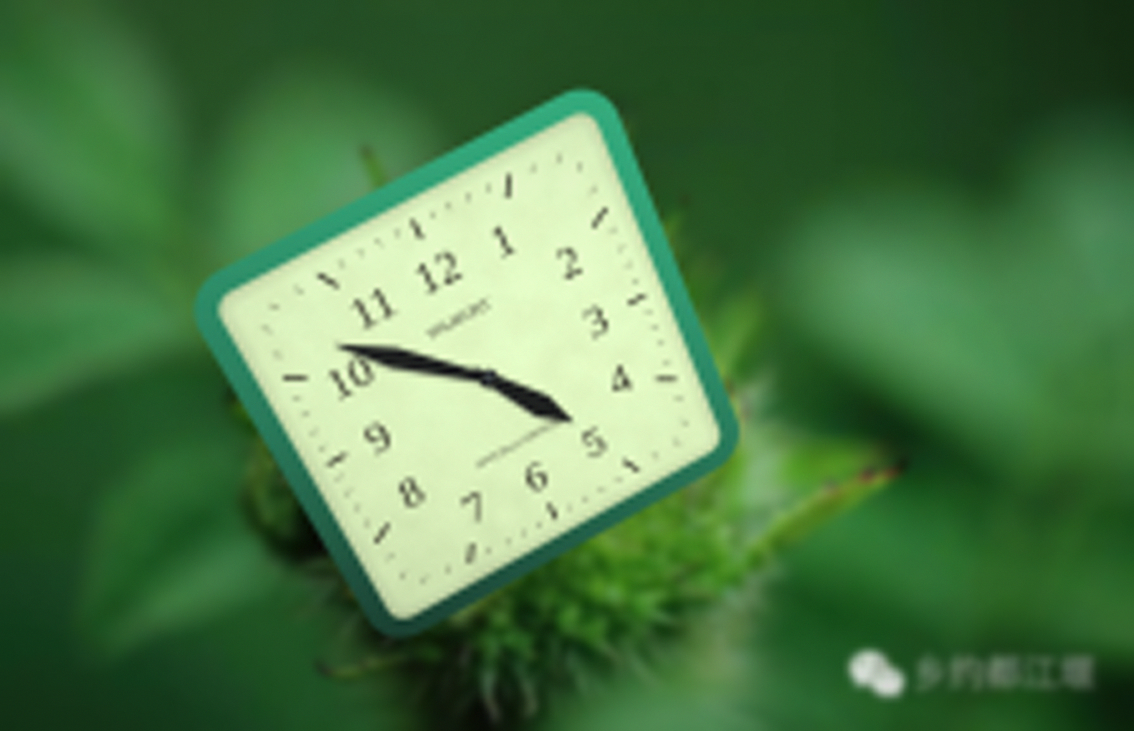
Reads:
4,52
